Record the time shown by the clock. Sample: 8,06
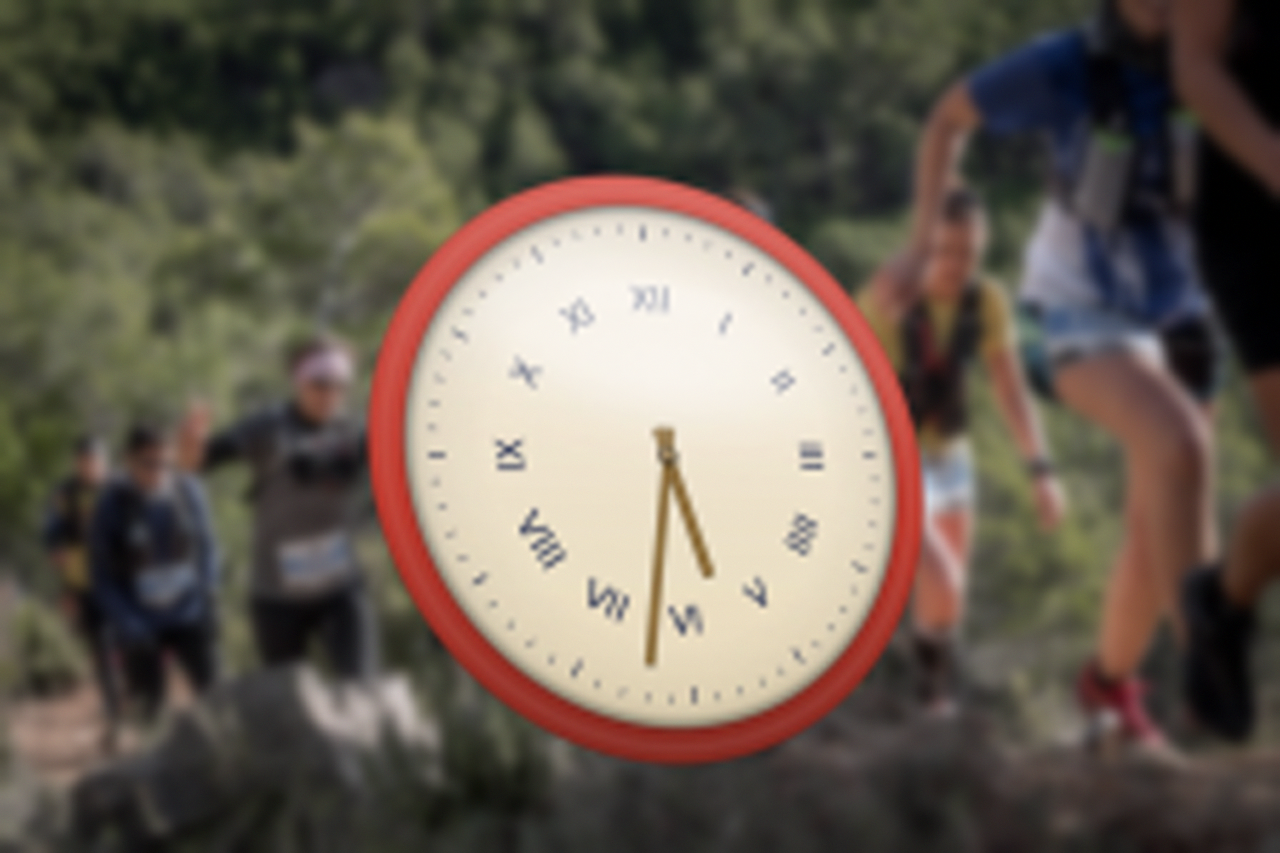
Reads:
5,32
